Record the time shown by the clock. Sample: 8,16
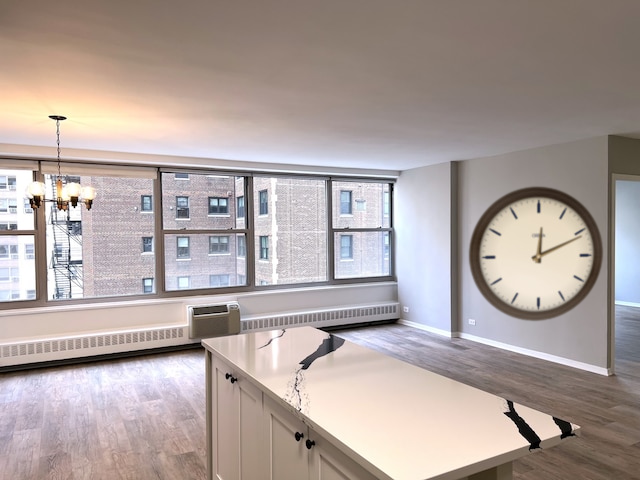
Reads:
12,11
